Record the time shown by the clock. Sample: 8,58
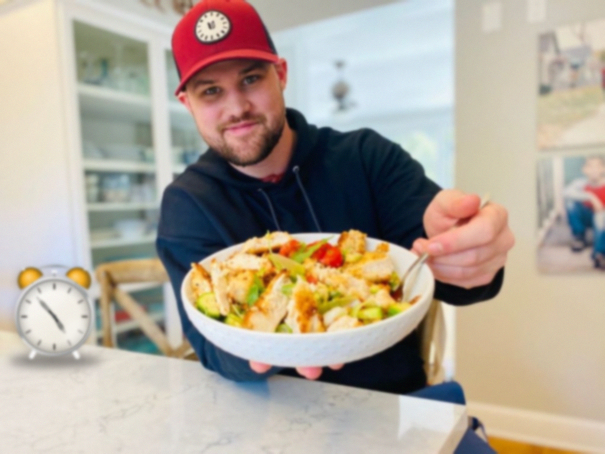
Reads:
4,53
